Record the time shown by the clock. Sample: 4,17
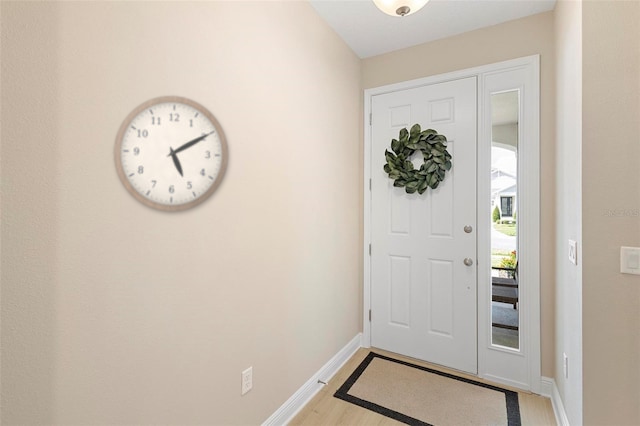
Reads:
5,10
